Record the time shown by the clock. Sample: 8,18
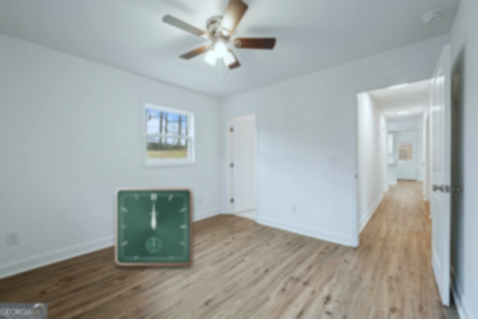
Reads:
12,00
